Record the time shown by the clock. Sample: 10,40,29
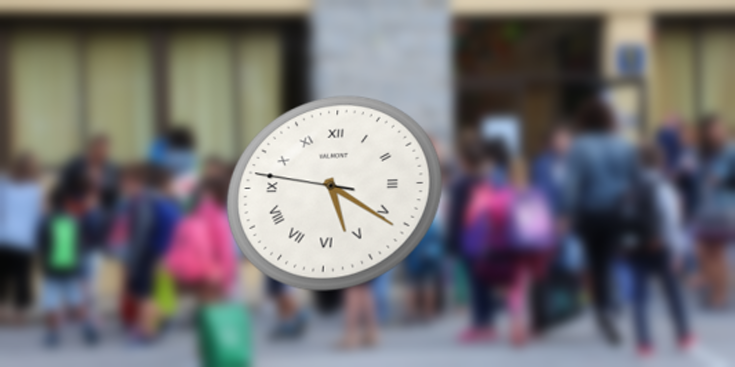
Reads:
5,20,47
